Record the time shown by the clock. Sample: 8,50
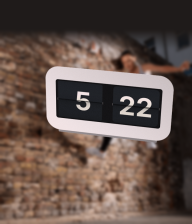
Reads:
5,22
